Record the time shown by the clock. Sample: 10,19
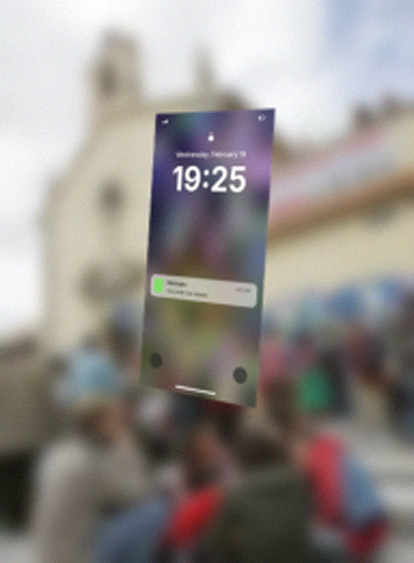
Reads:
19,25
